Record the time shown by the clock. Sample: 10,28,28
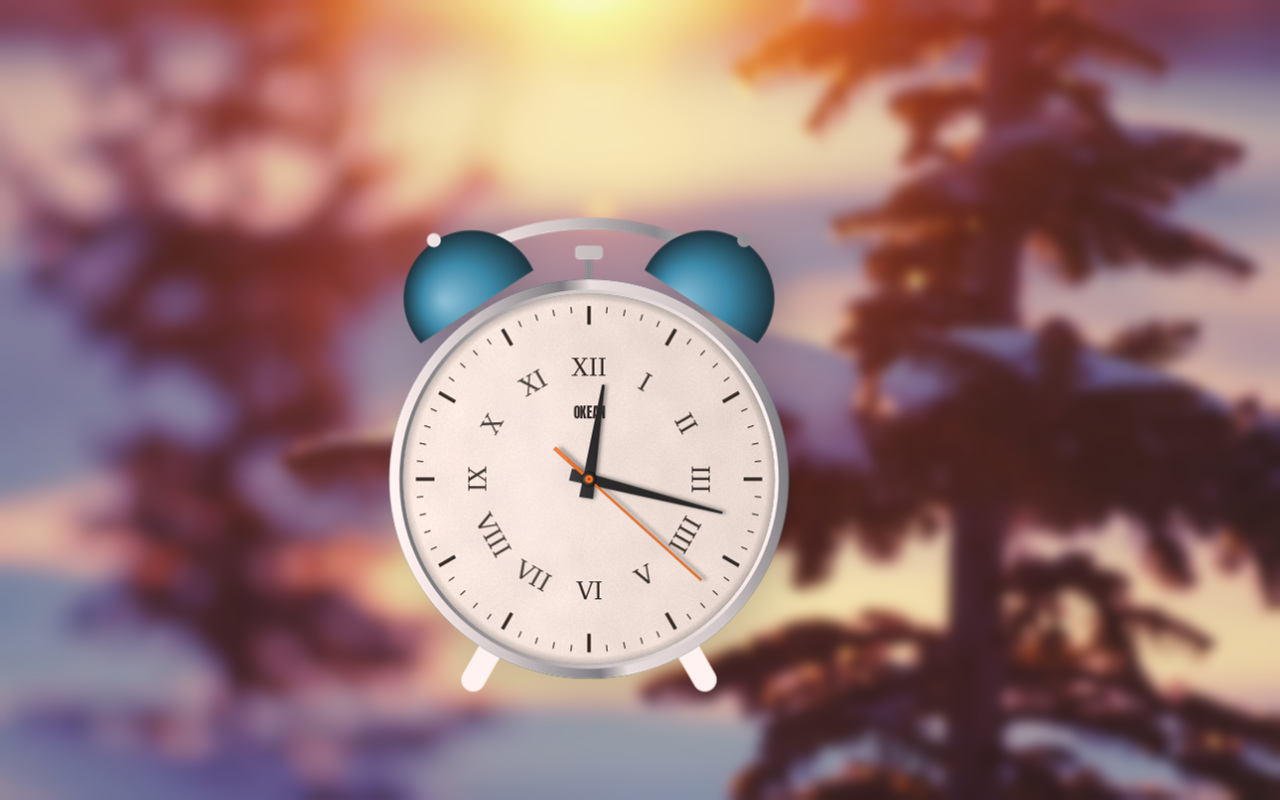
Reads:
12,17,22
